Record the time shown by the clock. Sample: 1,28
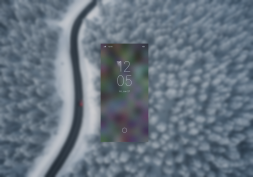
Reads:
12,05
